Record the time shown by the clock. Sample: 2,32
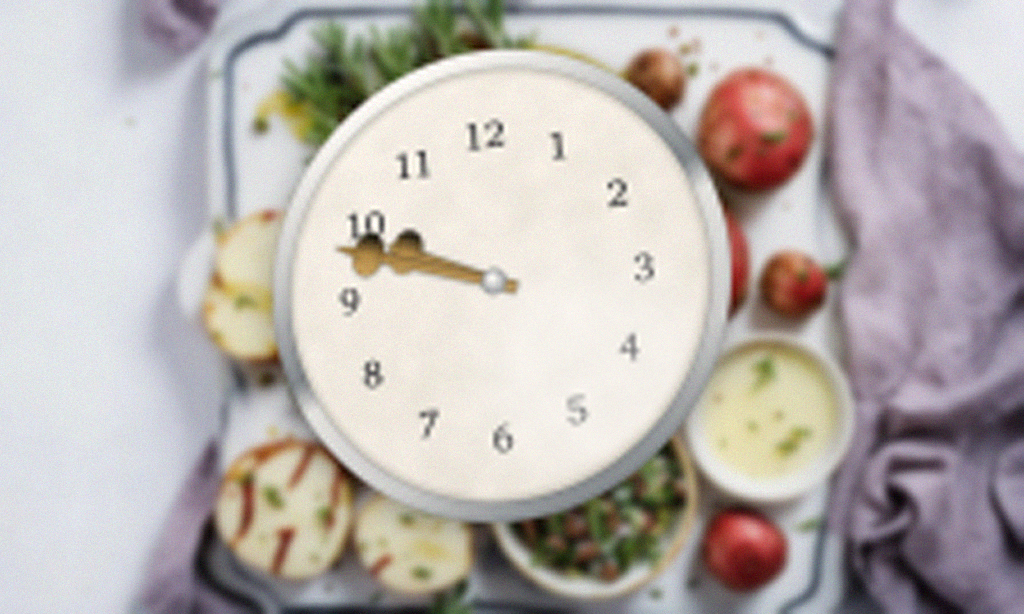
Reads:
9,48
